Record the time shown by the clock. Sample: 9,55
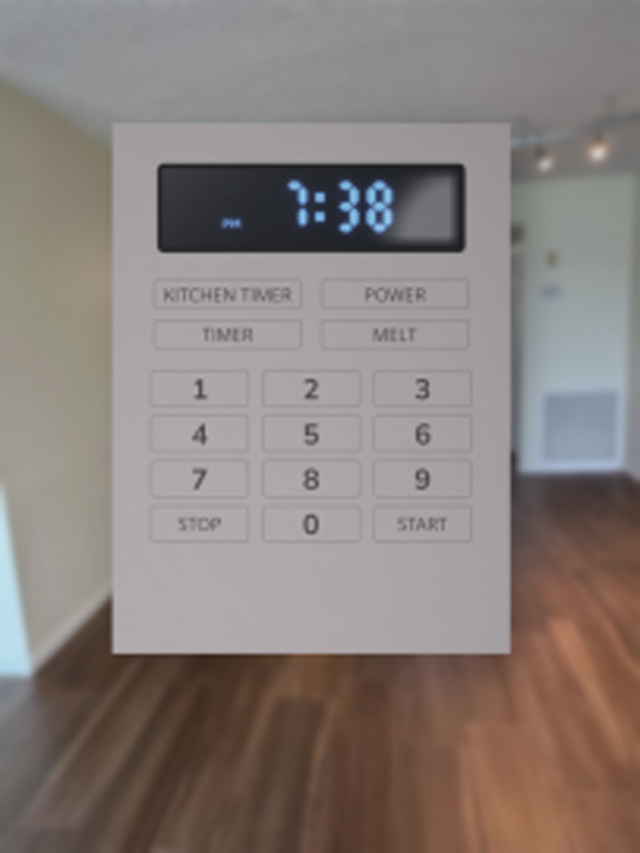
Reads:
7,38
